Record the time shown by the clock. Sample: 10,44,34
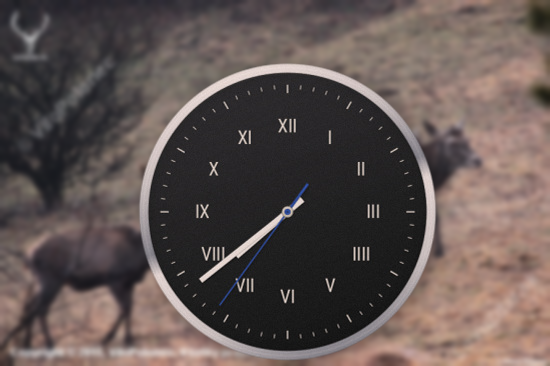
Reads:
7,38,36
